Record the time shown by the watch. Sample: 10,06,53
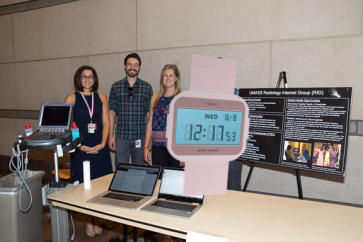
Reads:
12,17,53
